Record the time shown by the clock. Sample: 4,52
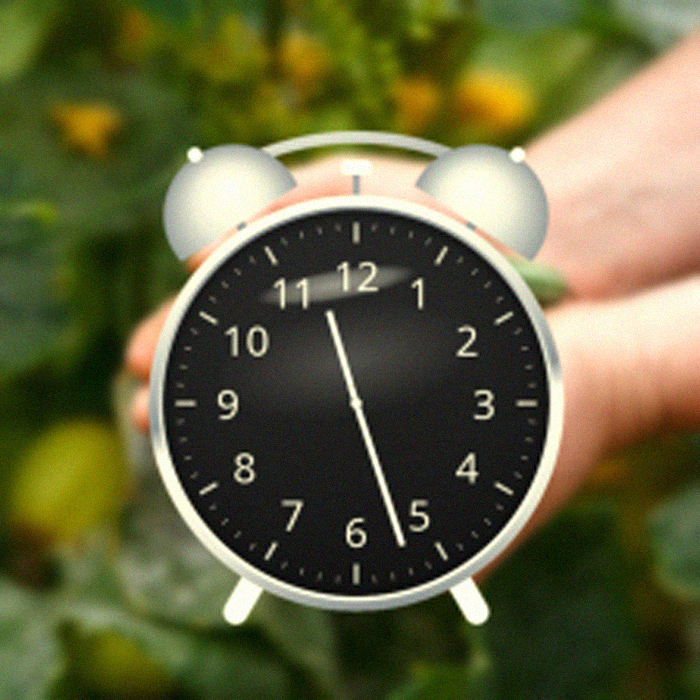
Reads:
11,27
